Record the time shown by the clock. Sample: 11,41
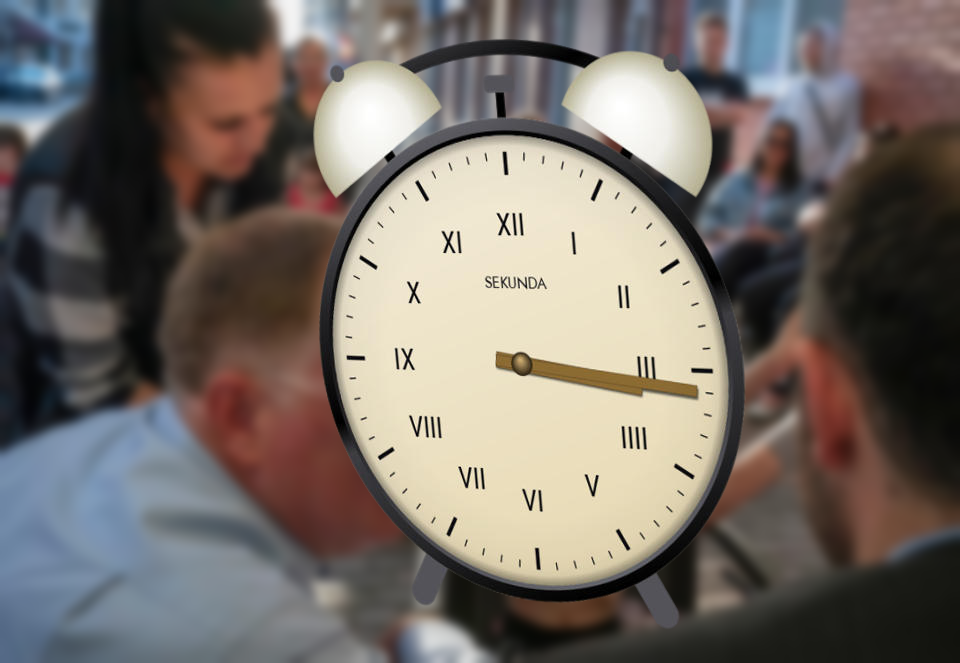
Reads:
3,16
